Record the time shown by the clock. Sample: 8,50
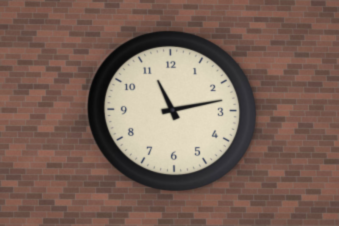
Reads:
11,13
